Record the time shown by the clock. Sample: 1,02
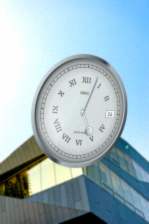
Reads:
5,03
